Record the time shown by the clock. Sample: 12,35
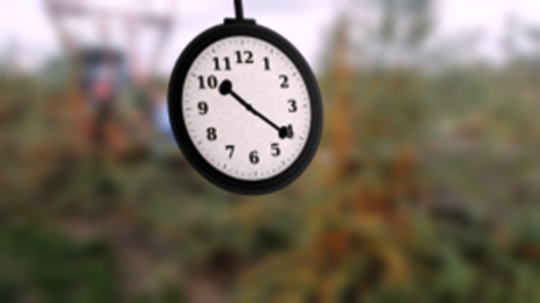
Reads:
10,21
